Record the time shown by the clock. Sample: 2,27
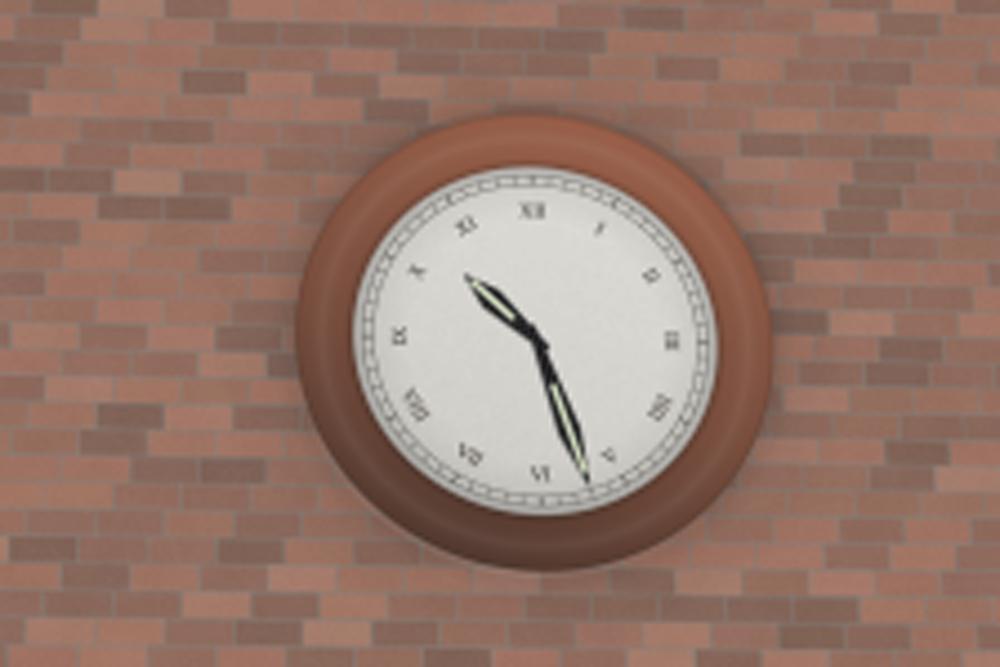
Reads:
10,27
